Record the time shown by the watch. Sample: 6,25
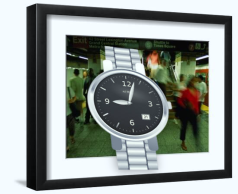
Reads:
9,03
